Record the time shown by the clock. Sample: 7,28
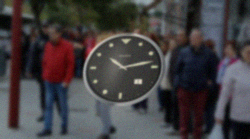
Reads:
10,13
